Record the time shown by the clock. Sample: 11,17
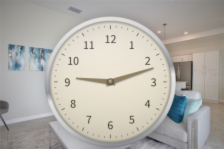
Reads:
9,12
